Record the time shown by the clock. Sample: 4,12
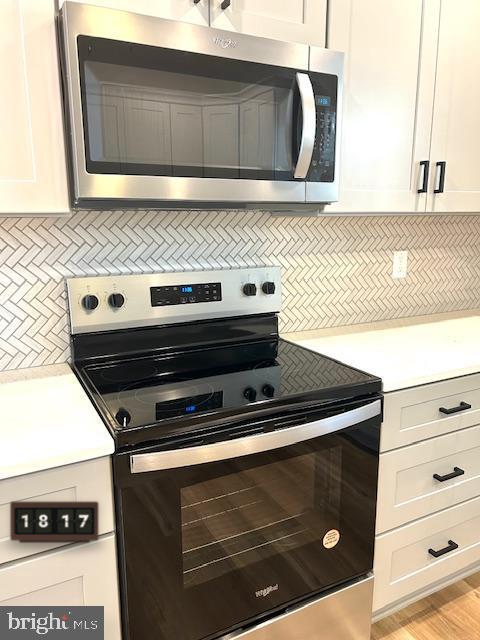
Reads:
18,17
